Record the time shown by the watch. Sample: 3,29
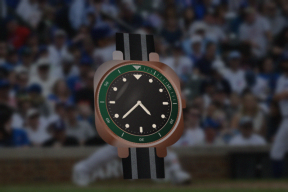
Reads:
4,38
